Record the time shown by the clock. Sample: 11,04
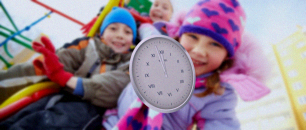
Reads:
11,58
